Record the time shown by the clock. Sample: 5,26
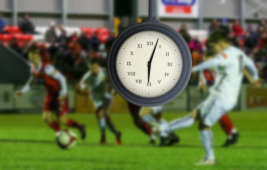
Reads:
6,03
